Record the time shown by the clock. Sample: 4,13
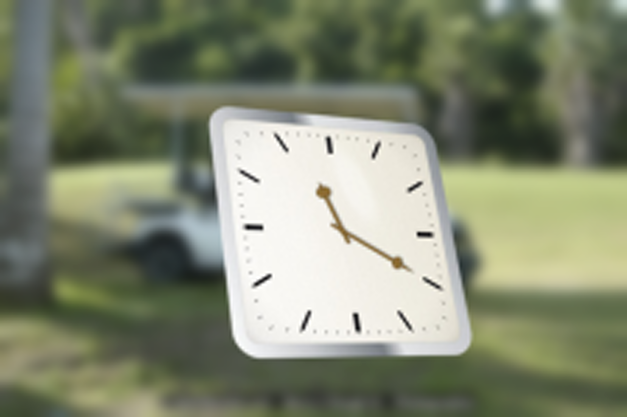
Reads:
11,20
